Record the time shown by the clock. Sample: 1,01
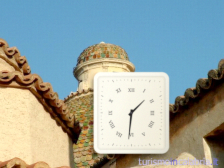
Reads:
1,31
